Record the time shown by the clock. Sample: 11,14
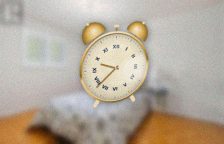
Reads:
9,38
